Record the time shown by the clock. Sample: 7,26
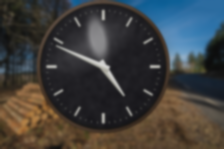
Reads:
4,49
